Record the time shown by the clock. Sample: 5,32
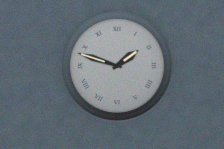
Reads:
1,48
